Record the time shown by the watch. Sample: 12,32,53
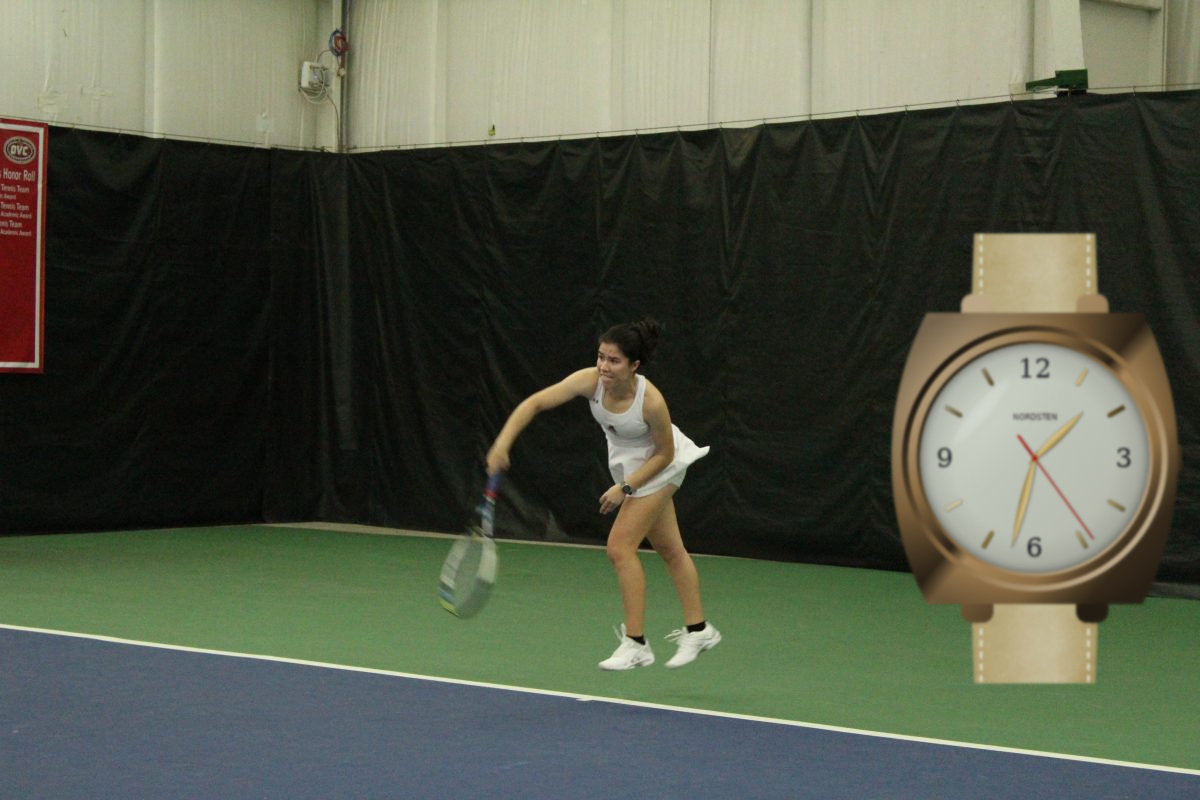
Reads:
1,32,24
